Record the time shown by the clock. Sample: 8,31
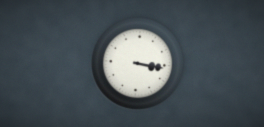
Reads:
3,16
